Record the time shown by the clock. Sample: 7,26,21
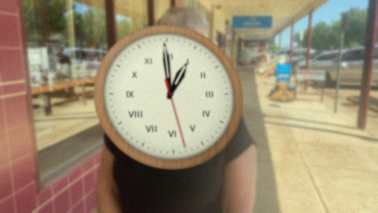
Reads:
12,59,28
